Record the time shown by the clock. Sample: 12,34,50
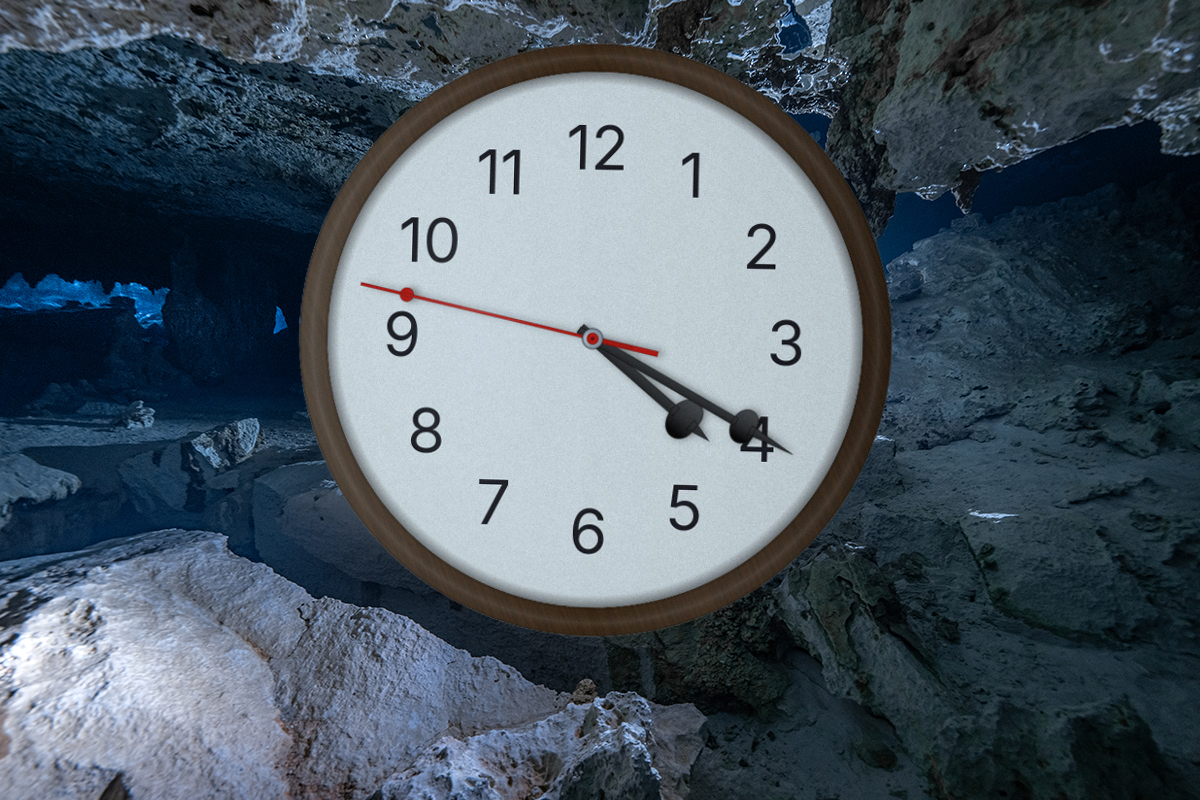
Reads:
4,19,47
